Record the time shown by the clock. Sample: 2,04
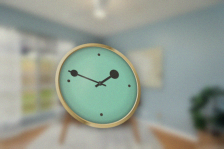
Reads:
1,48
